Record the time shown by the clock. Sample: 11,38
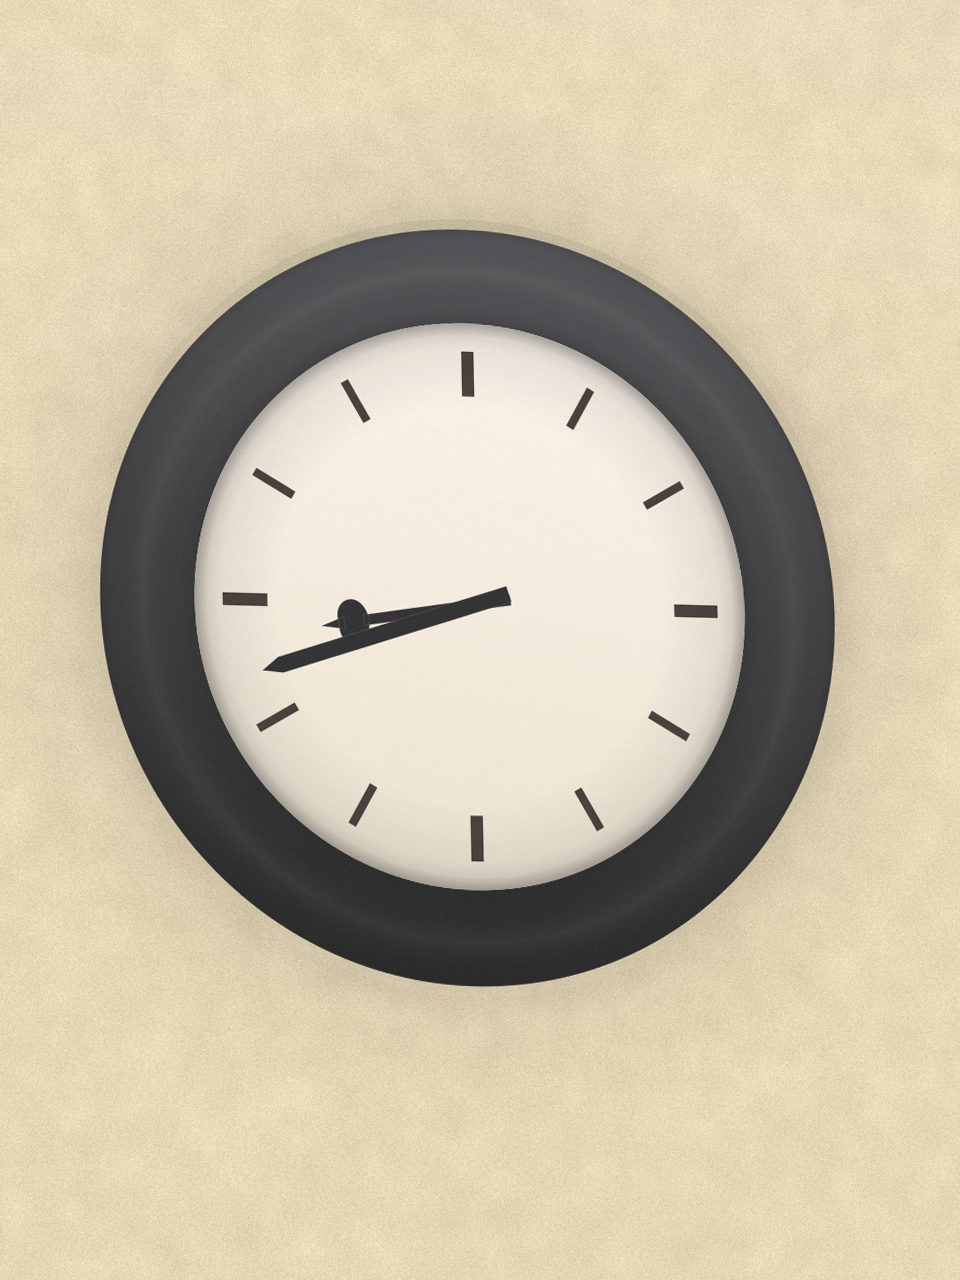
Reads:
8,42
